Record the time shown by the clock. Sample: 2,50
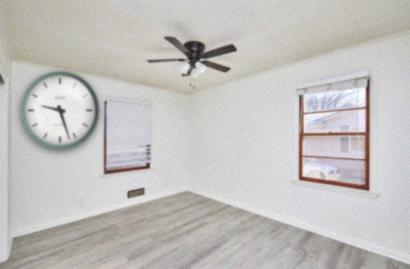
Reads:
9,27
